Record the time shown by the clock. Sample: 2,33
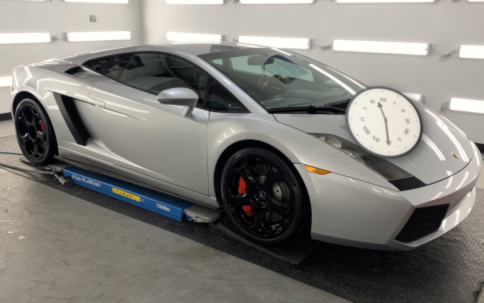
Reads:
11,30
